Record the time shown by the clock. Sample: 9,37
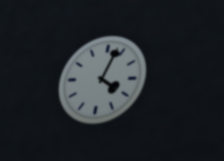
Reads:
4,03
